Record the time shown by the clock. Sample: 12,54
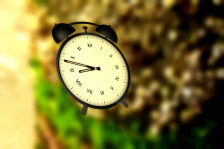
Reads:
8,48
